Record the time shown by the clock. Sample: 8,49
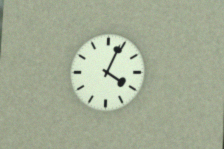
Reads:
4,04
